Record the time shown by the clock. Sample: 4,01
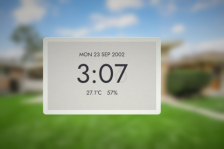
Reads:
3,07
